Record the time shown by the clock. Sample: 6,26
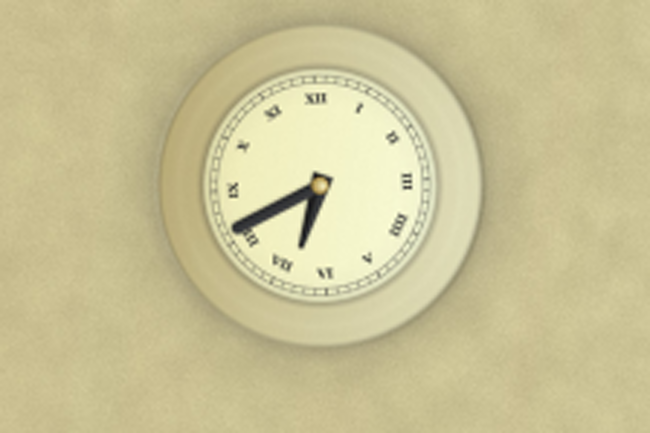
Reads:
6,41
